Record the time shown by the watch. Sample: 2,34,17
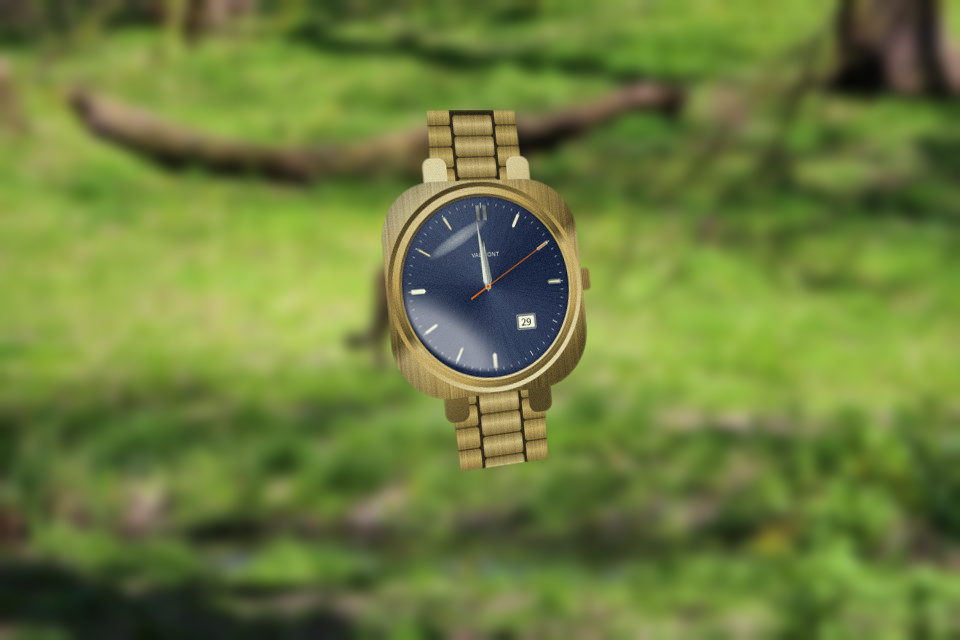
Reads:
11,59,10
